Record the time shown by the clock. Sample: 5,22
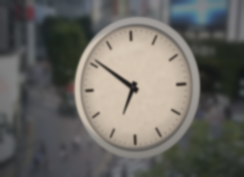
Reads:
6,51
